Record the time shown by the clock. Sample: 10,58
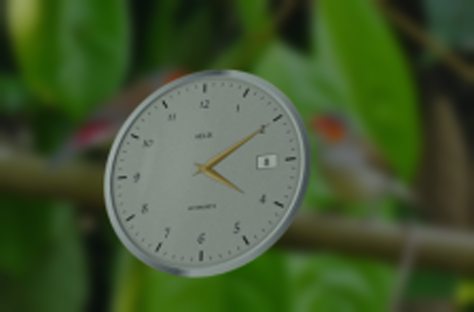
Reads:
4,10
